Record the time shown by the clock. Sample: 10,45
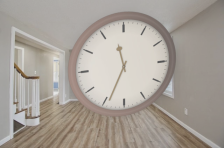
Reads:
11,34
